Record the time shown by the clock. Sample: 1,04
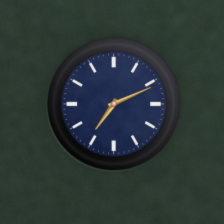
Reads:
7,11
